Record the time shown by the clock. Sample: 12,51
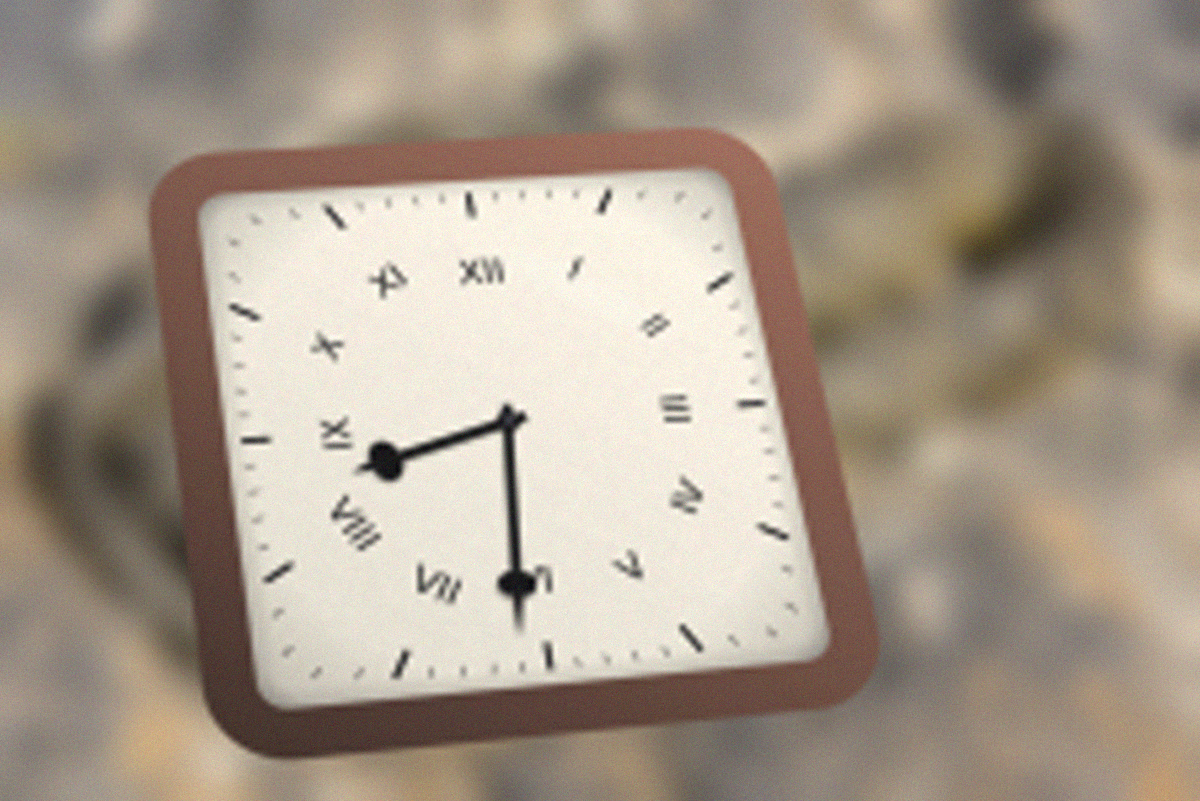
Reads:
8,31
